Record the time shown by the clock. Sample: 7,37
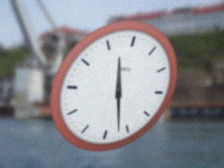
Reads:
11,27
